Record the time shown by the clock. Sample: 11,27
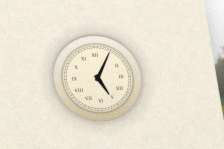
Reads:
5,05
